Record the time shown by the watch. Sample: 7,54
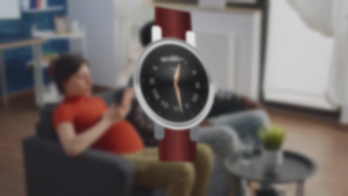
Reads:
12,28
